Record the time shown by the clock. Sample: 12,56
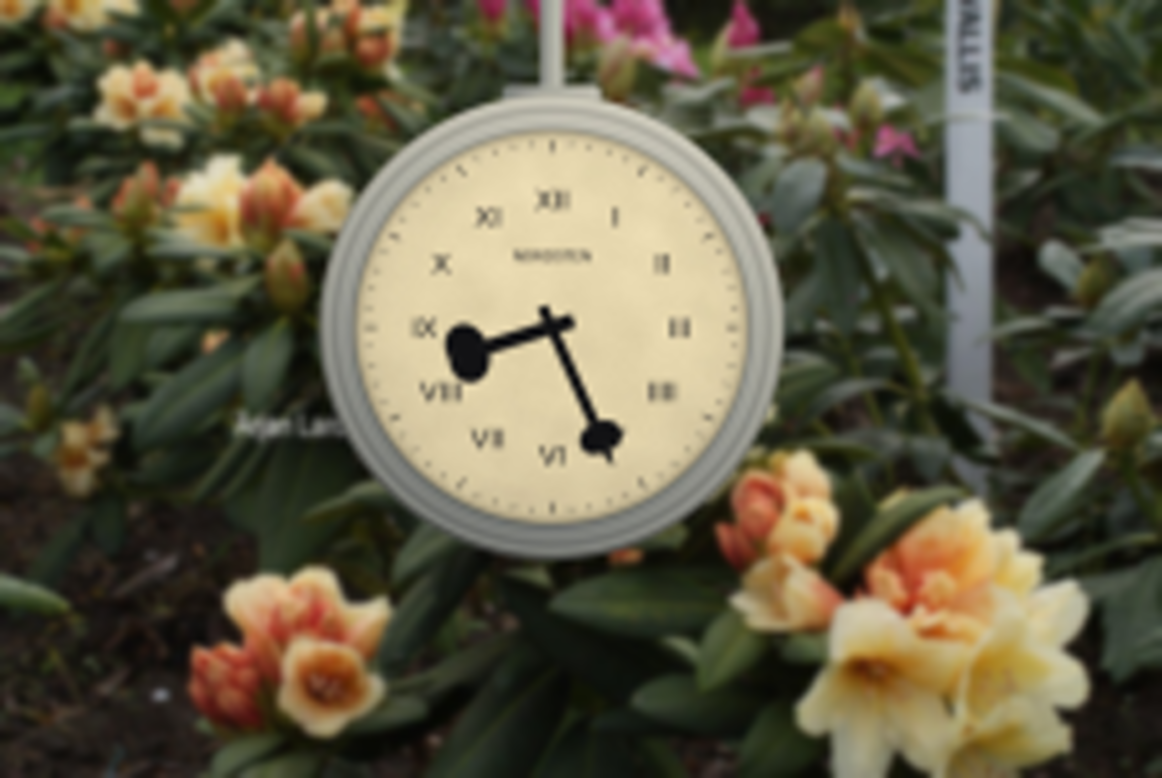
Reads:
8,26
